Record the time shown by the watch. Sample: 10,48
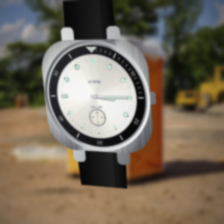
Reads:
3,15
